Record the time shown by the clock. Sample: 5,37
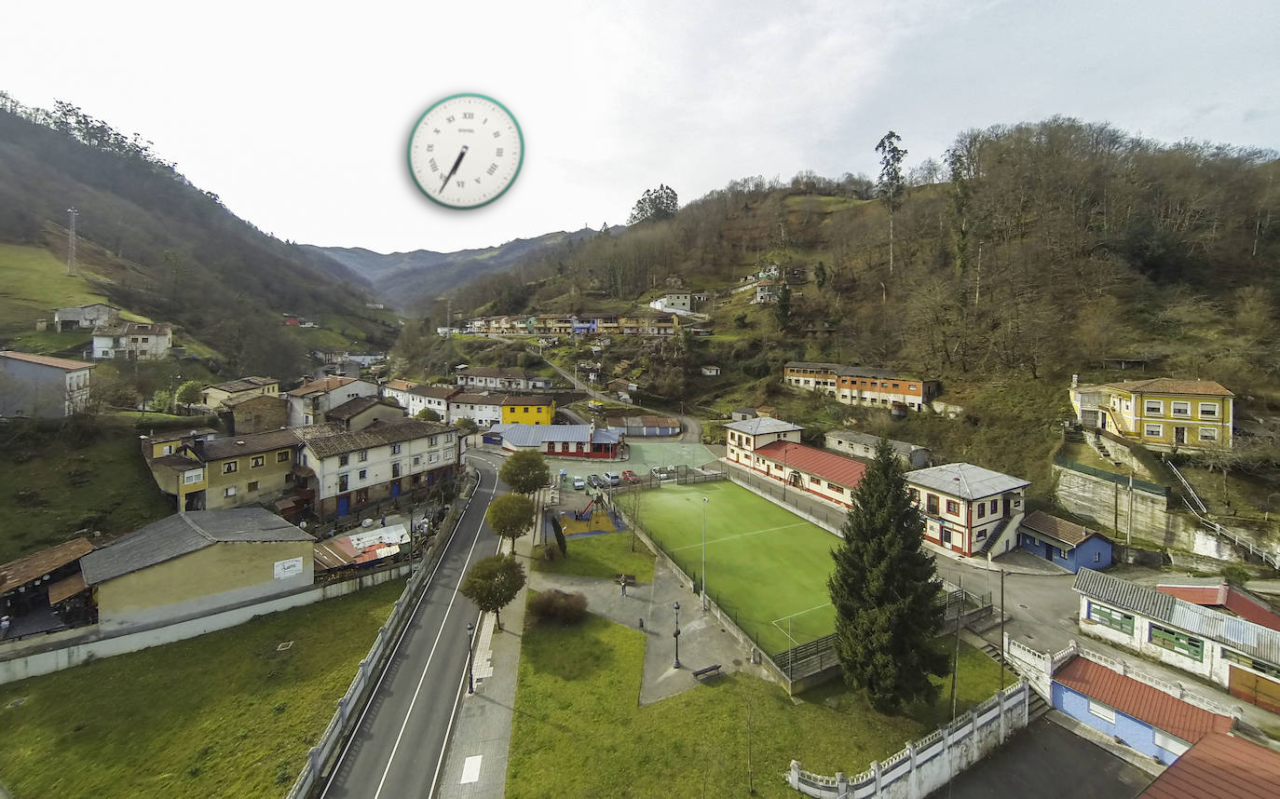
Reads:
6,34
